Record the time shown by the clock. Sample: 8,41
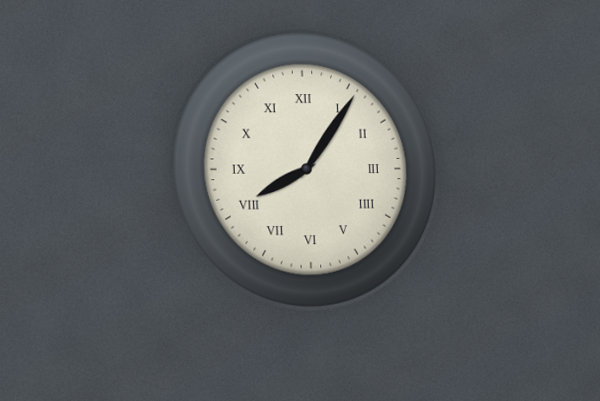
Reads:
8,06
